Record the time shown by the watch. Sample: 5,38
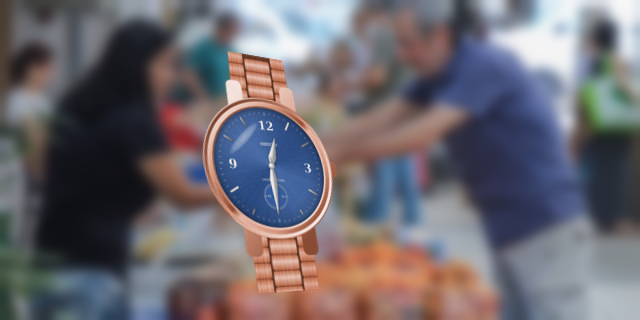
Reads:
12,30
